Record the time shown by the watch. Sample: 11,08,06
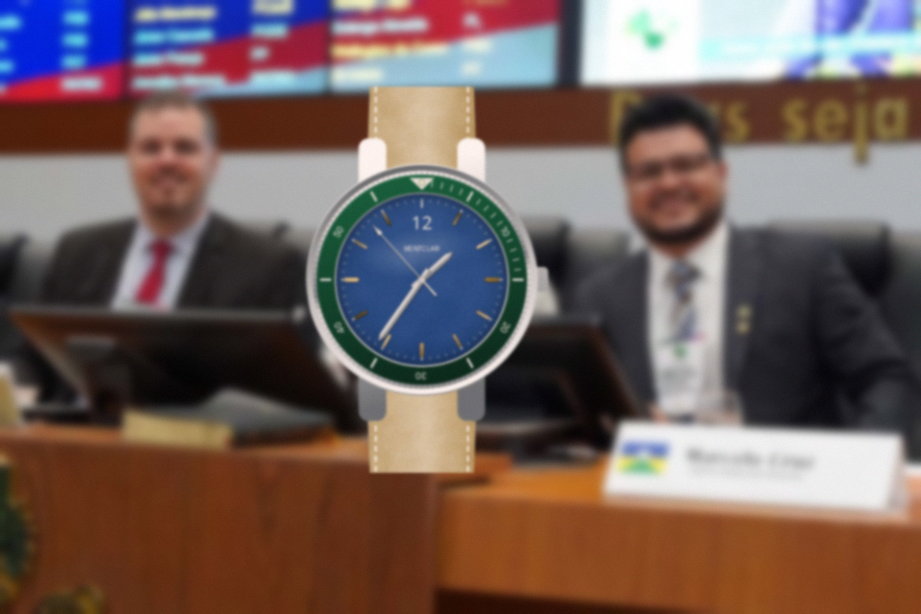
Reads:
1,35,53
